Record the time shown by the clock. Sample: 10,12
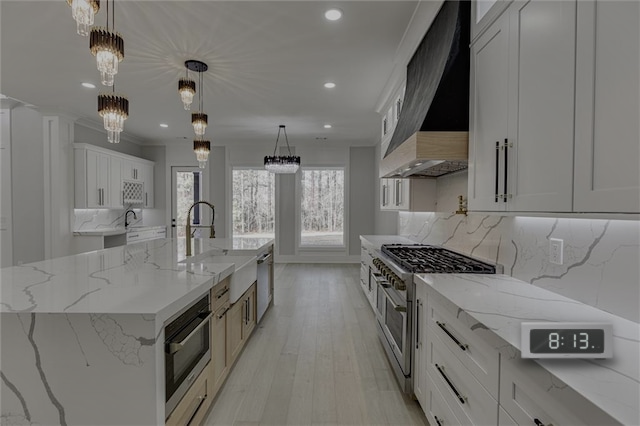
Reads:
8,13
